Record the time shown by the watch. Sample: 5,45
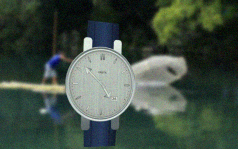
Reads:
4,52
